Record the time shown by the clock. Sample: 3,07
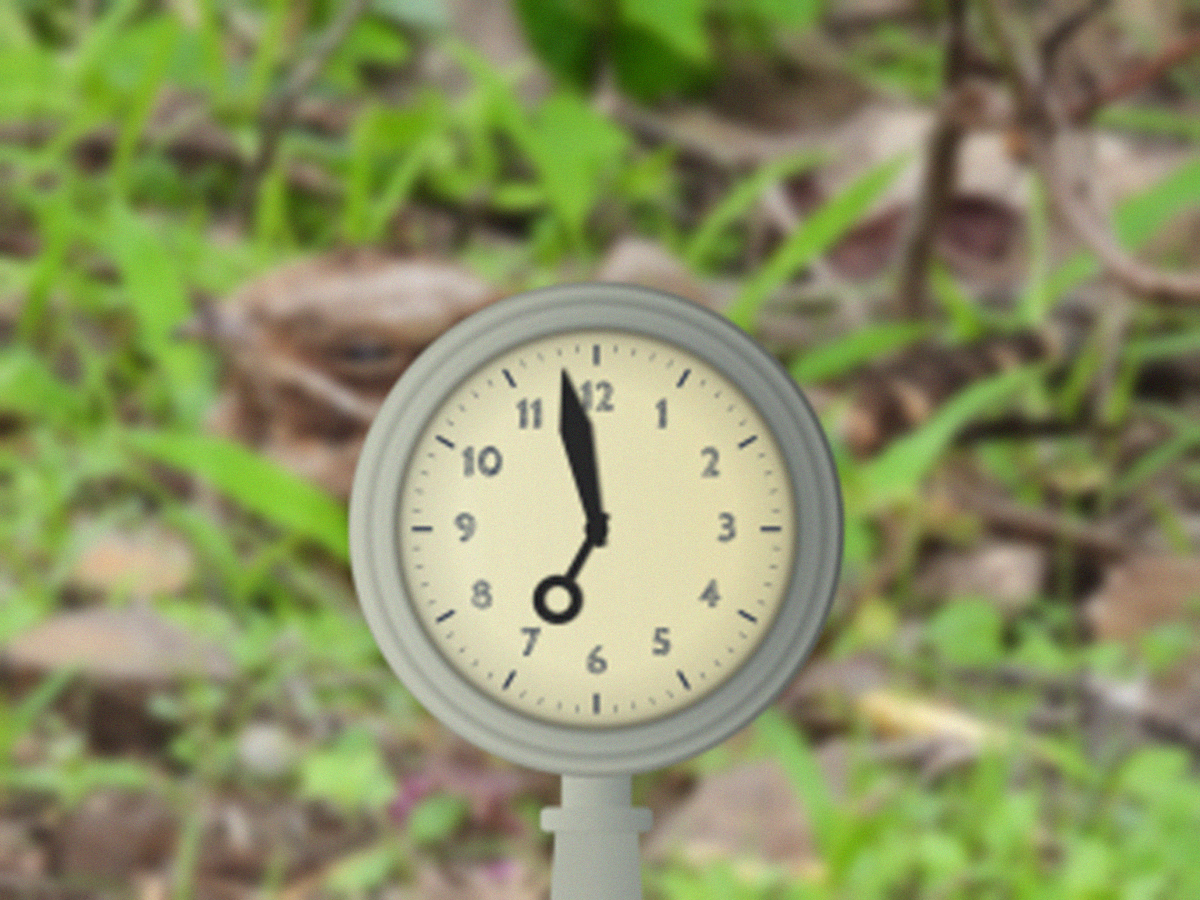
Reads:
6,58
